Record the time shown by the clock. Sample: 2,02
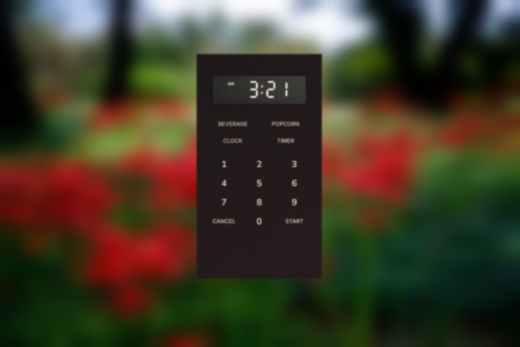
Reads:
3,21
